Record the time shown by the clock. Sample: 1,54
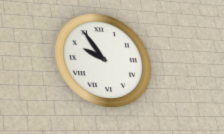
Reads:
9,55
